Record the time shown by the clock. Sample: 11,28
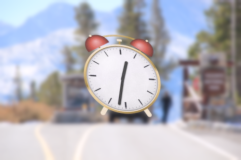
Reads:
12,32
